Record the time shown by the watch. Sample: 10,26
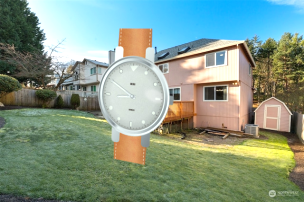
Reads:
8,50
